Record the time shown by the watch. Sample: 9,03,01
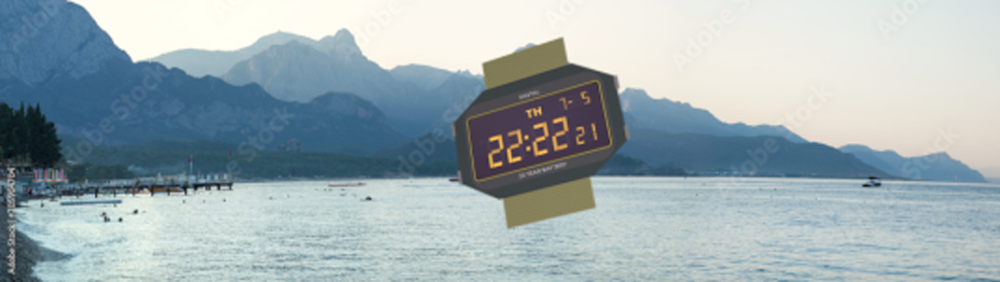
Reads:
22,22,21
